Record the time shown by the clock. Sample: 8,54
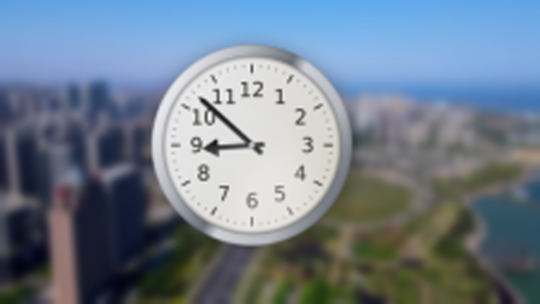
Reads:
8,52
